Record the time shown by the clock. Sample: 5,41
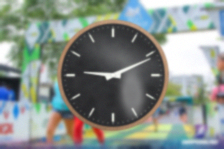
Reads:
9,11
